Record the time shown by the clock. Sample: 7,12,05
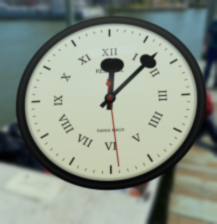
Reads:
12,07,29
